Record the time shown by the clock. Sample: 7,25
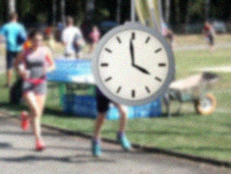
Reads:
3,59
